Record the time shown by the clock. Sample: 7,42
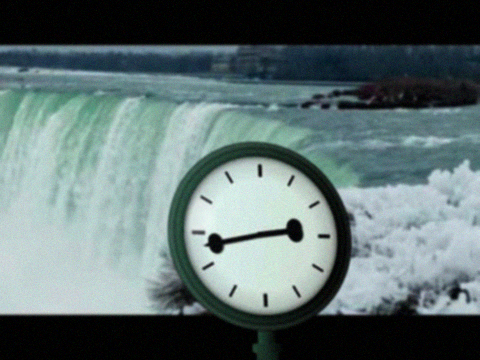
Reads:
2,43
